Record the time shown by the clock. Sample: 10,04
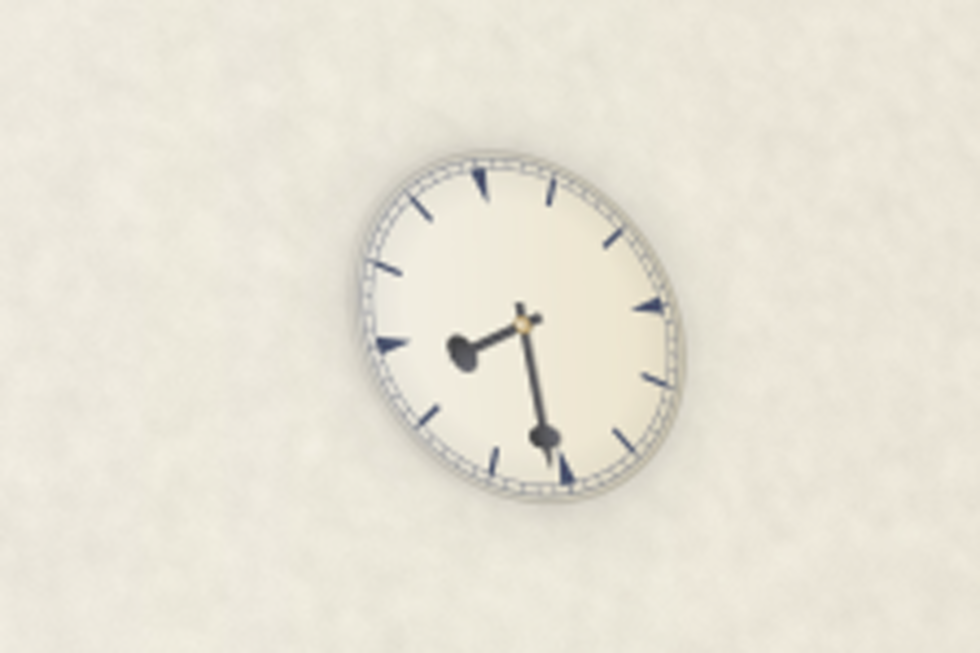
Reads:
8,31
